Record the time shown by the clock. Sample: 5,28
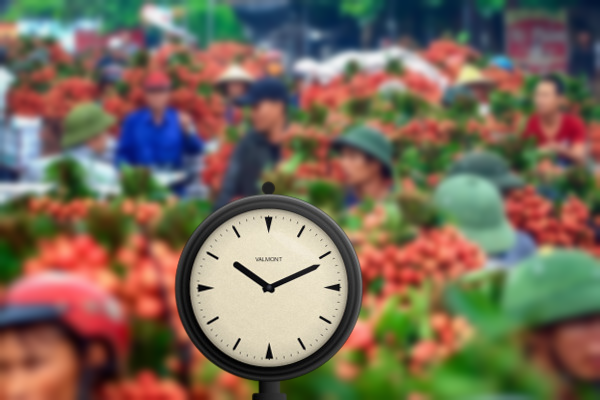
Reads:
10,11
